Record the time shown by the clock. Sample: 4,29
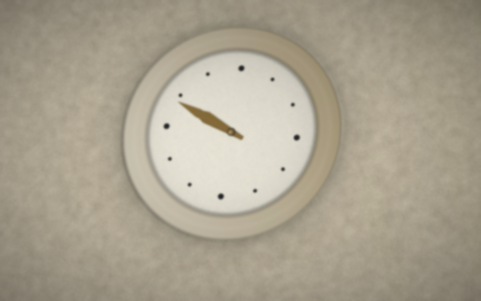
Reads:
9,49
